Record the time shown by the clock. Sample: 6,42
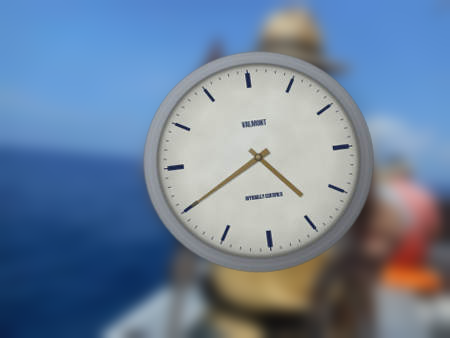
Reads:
4,40
